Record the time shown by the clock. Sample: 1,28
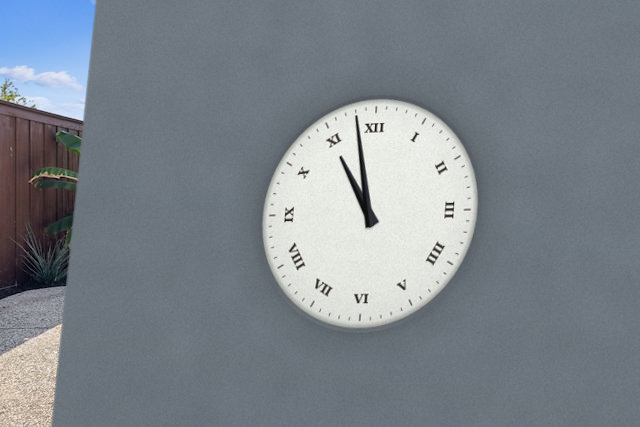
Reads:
10,58
